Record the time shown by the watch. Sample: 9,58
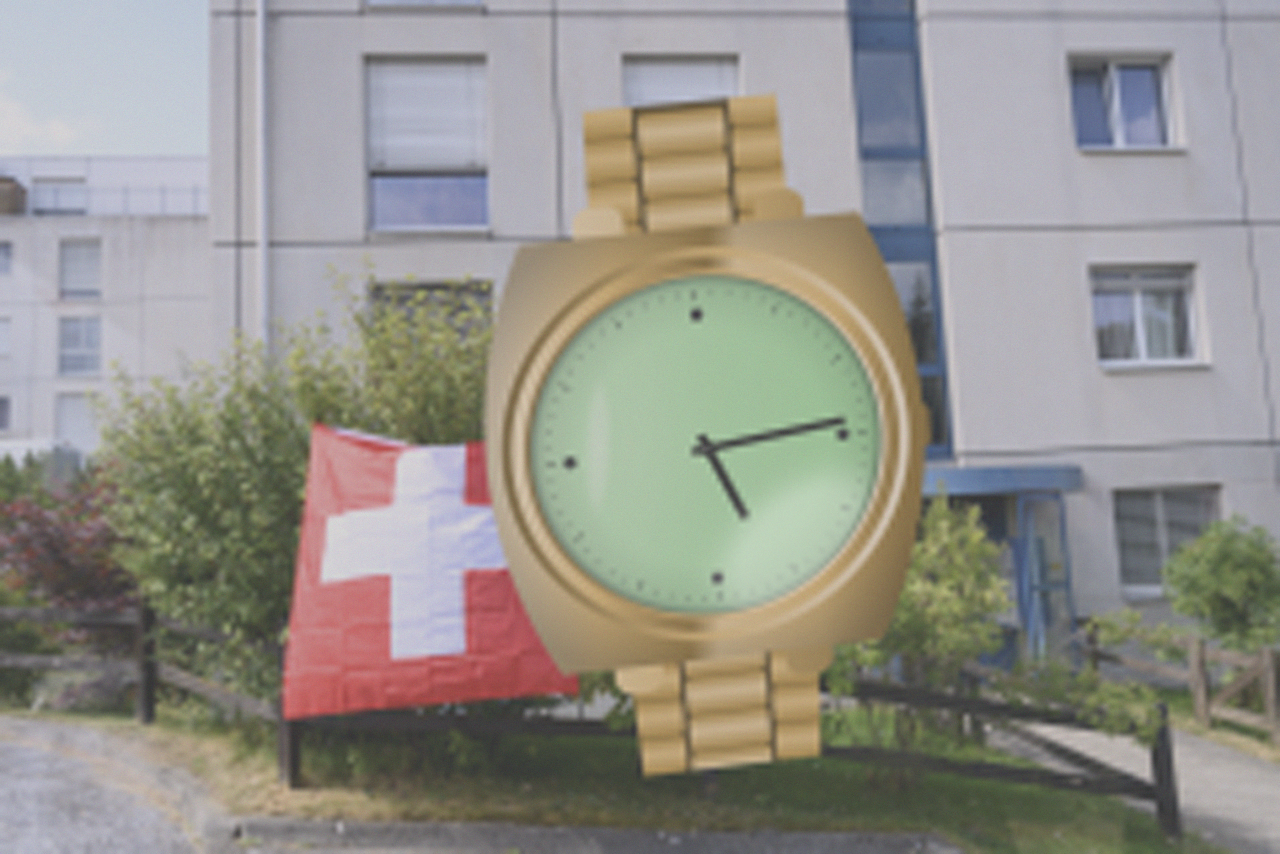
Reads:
5,14
